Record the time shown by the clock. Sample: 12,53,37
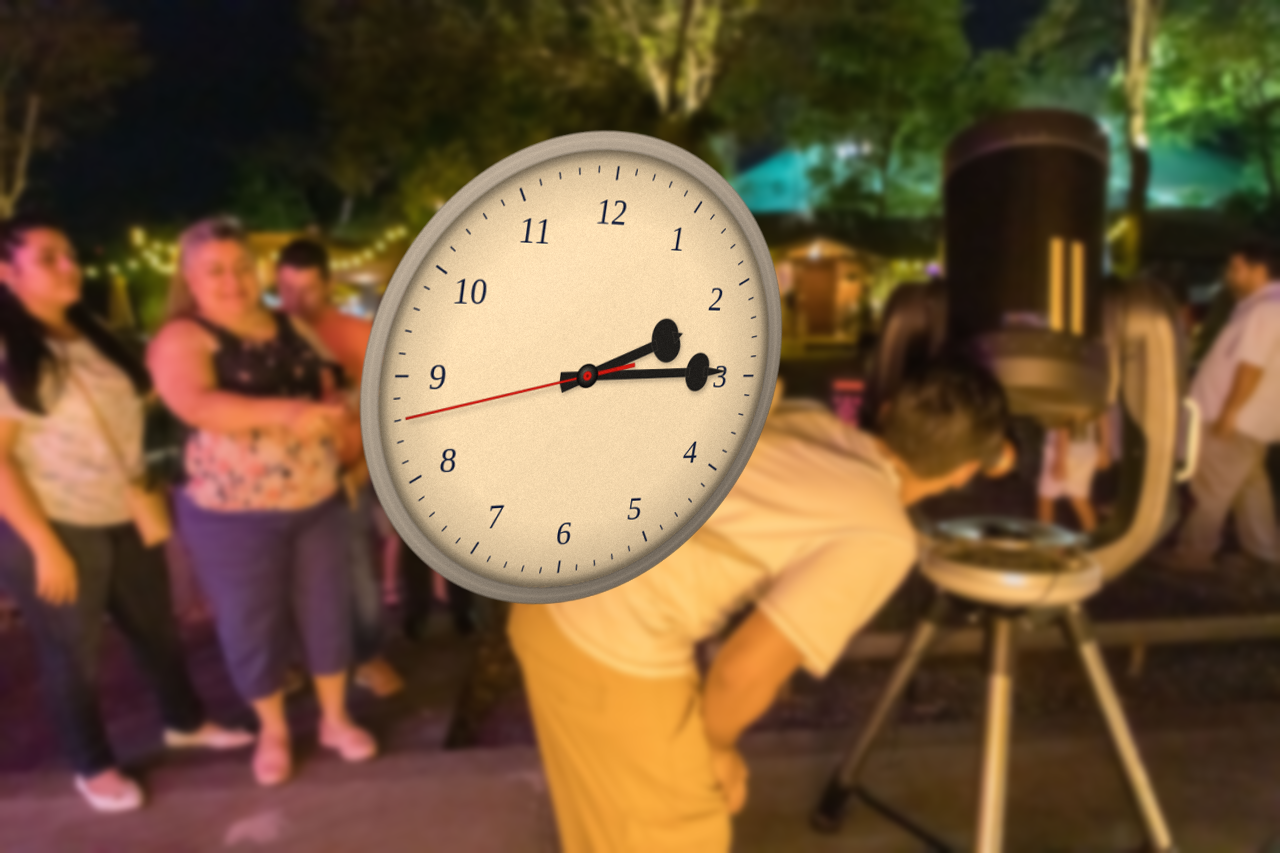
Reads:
2,14,43
